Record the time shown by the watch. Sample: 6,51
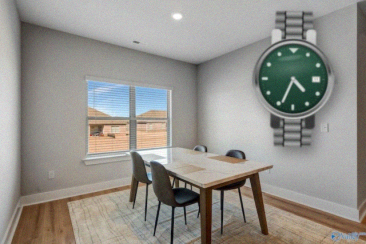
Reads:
4,34
